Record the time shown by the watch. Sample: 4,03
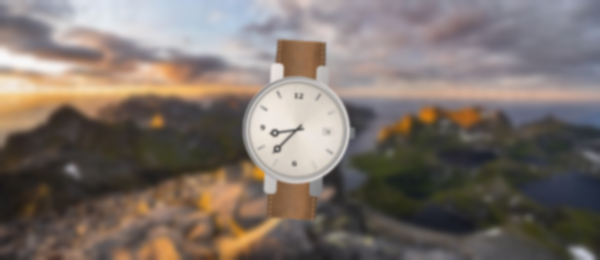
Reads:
8,37
